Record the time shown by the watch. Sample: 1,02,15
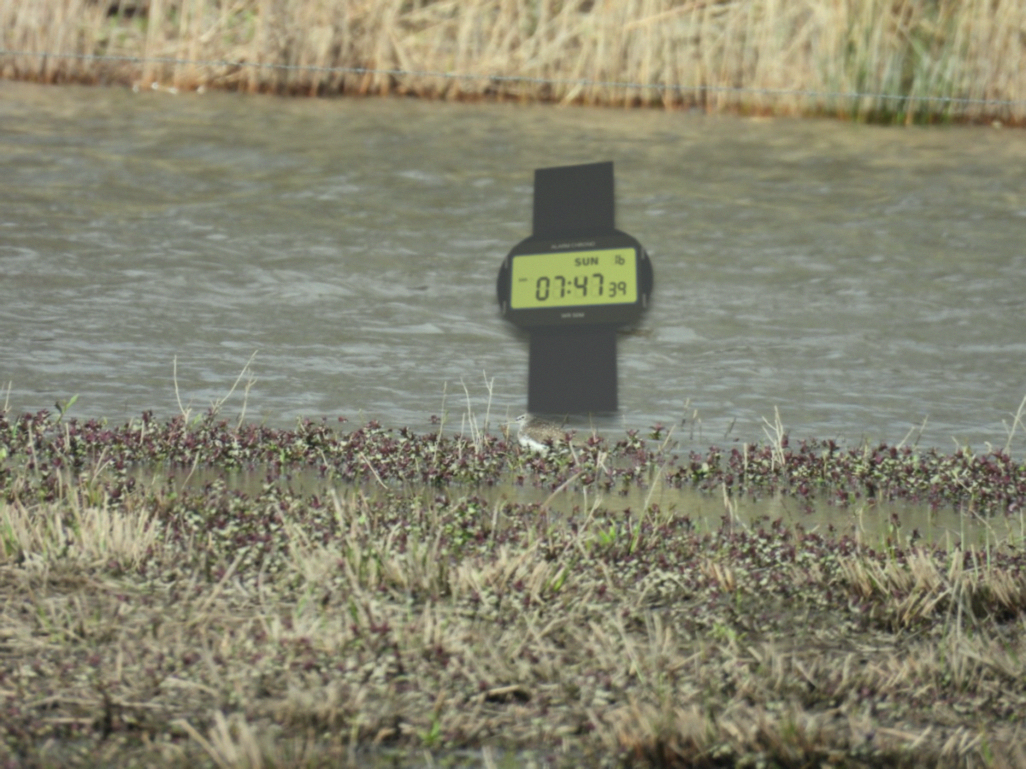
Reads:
7,47,39
